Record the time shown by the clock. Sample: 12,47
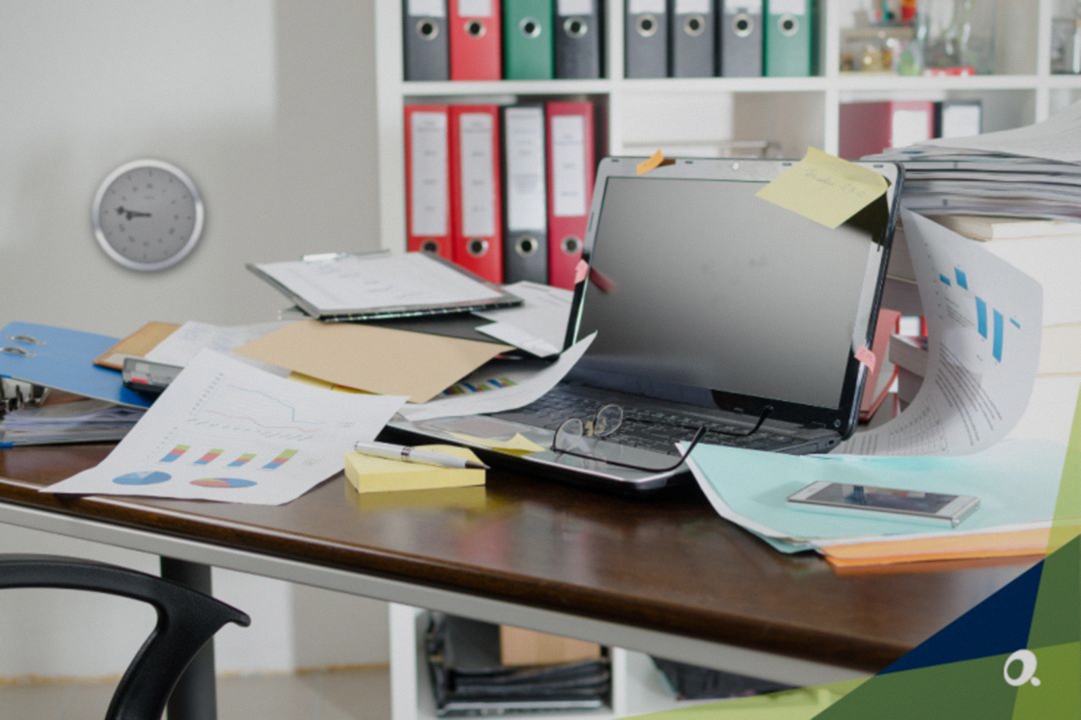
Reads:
8,46
